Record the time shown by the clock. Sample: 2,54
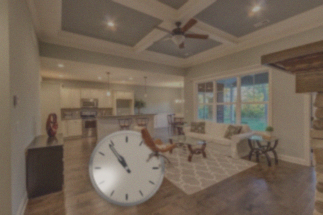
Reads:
10,54
